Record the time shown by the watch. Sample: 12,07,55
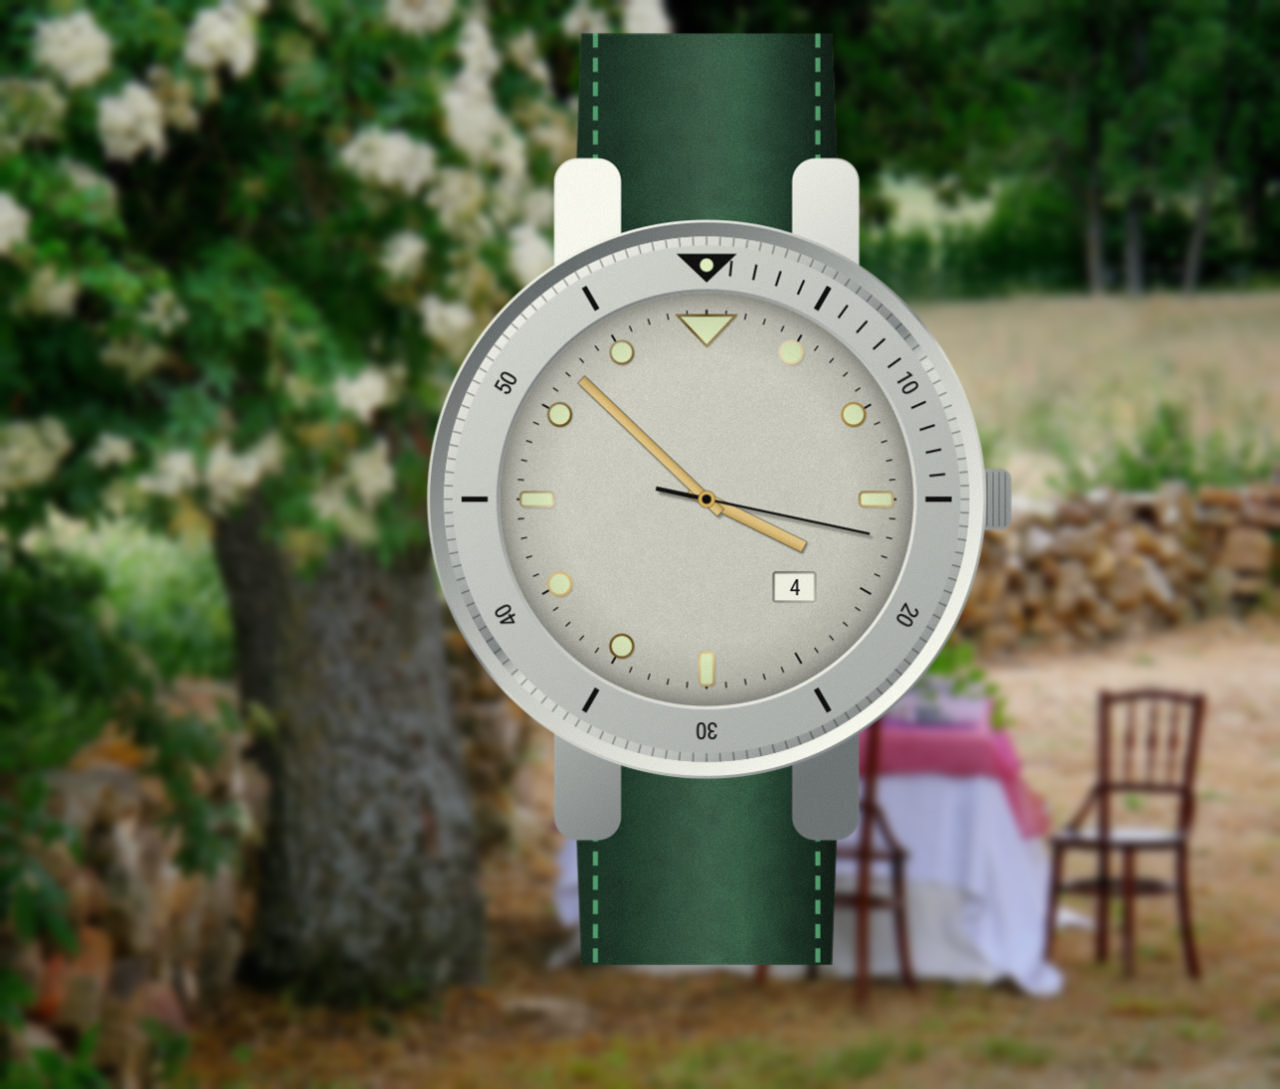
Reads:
3,52,17
